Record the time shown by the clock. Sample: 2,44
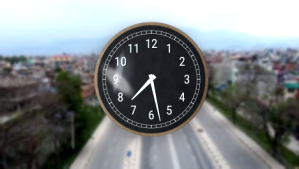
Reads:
7,28
